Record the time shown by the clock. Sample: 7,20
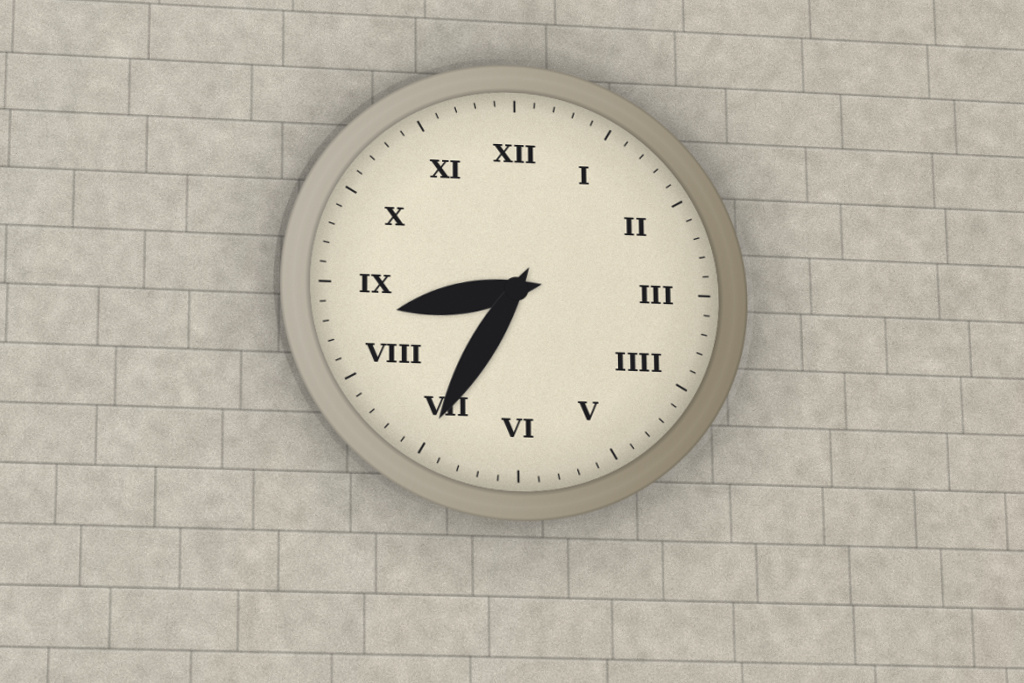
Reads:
8,35
